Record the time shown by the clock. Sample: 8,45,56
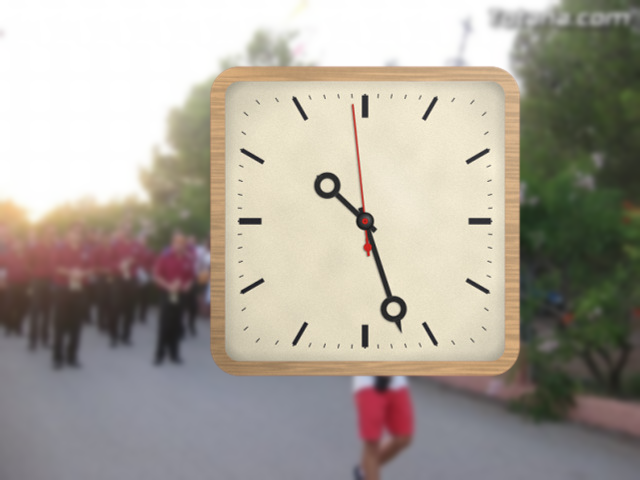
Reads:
10,26,59
